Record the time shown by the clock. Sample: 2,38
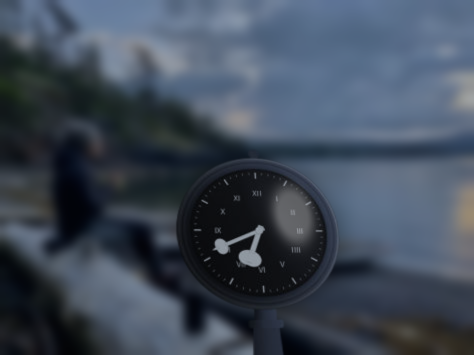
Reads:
6,41
